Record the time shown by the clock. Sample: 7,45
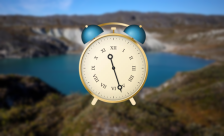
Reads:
11,27
